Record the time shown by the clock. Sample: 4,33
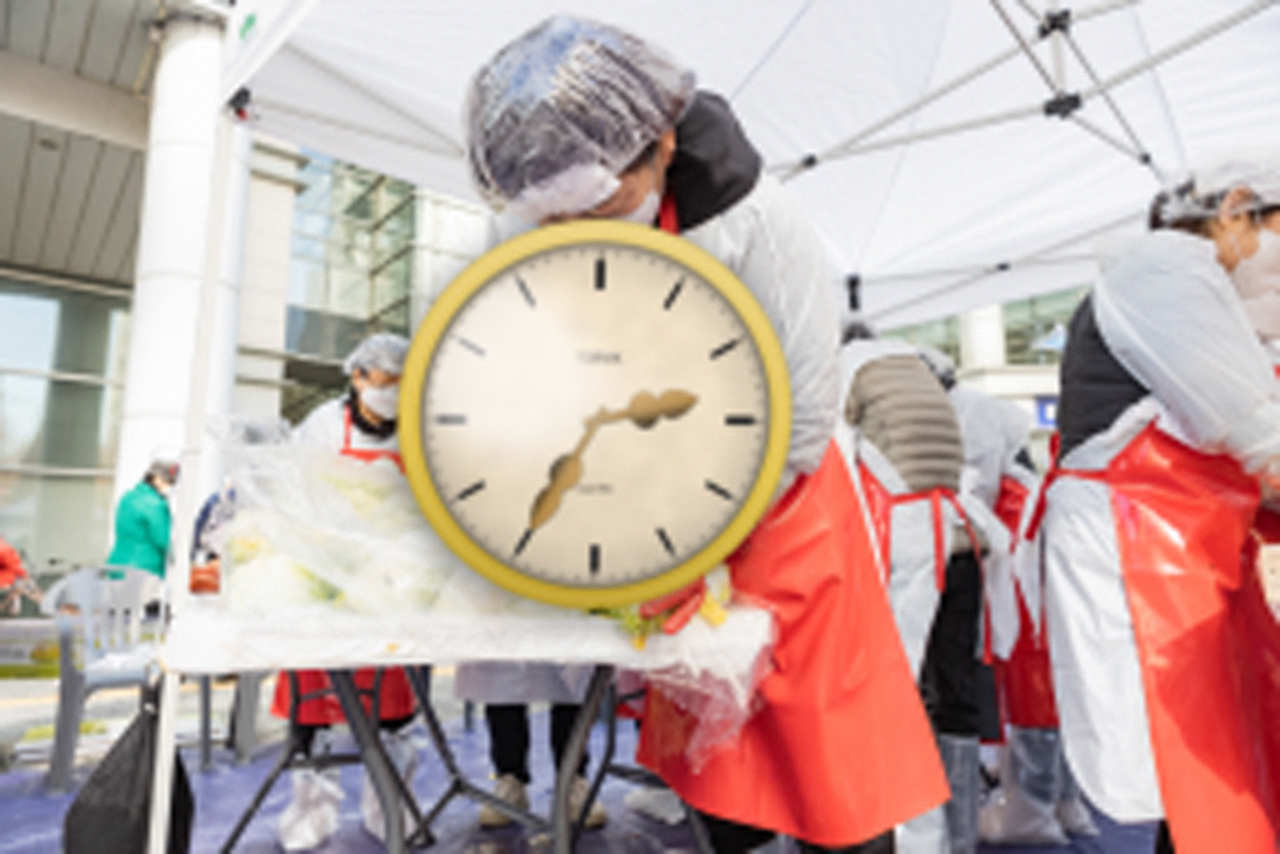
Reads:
2,35
